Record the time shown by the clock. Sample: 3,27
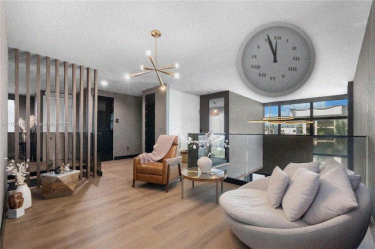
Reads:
11,56
